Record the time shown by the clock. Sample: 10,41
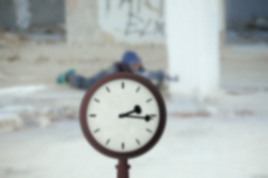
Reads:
2,16
